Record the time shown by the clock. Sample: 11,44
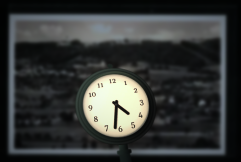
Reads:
4,32
